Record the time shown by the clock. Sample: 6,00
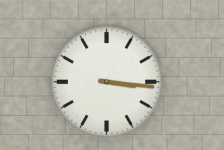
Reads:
3,16
